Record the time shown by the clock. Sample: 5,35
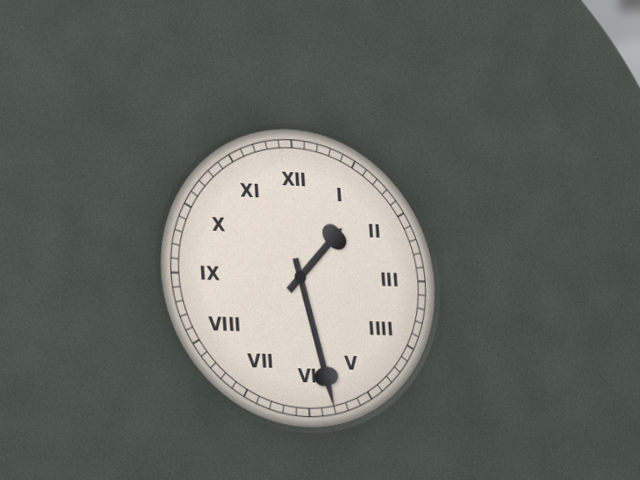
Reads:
1,28
